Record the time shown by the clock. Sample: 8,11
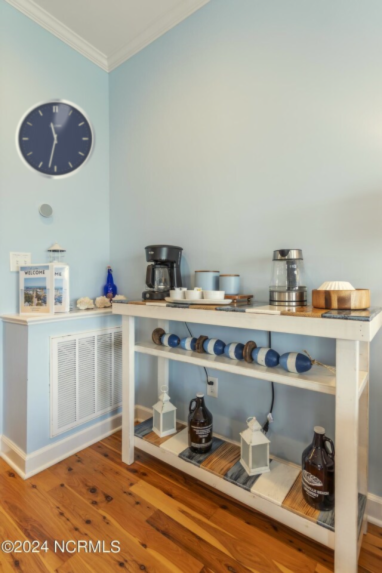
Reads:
11,32
